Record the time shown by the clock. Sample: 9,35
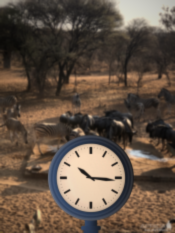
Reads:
10,16
